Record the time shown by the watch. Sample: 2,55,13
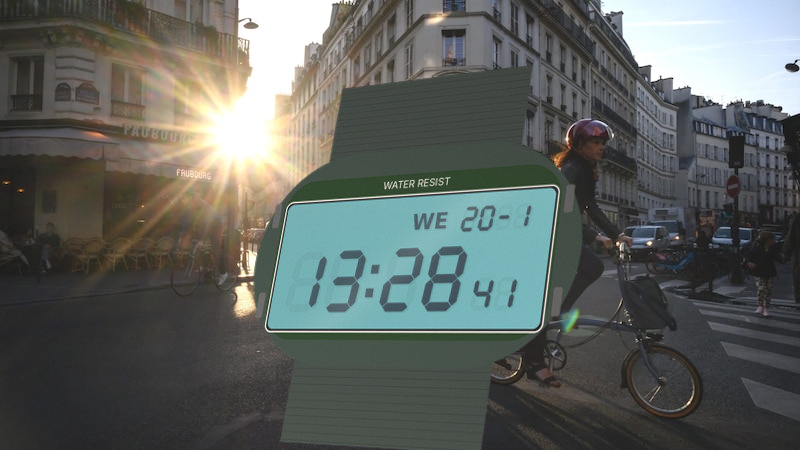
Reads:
13,28,41
